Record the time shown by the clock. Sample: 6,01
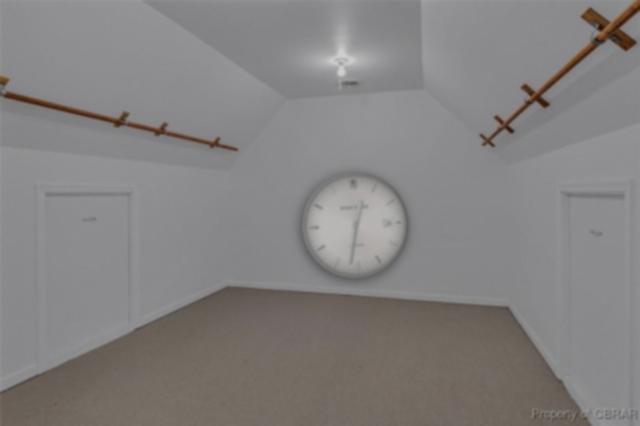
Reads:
12,32
